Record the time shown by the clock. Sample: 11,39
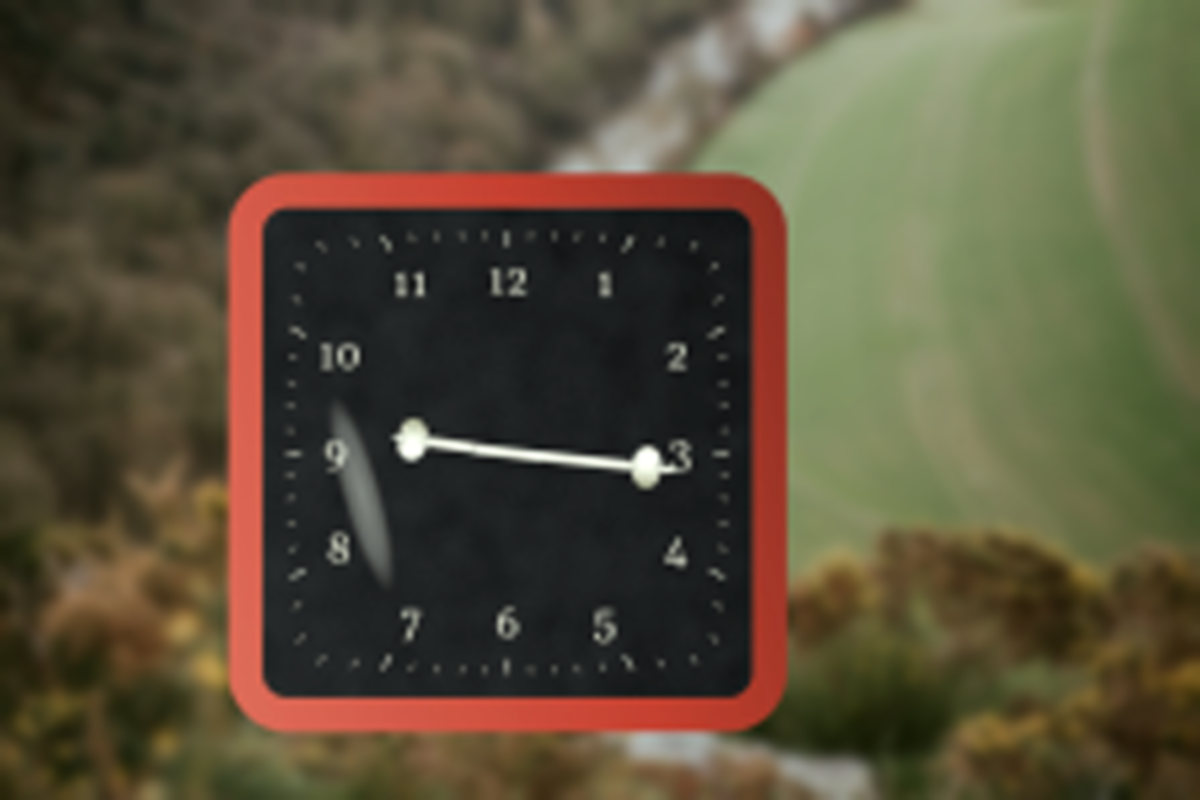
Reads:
9,16
